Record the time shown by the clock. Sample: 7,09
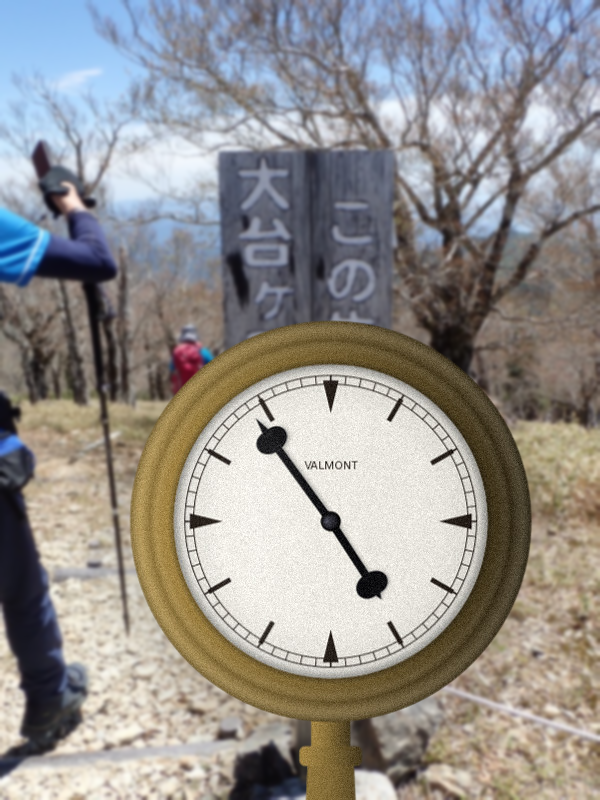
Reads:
4,54
